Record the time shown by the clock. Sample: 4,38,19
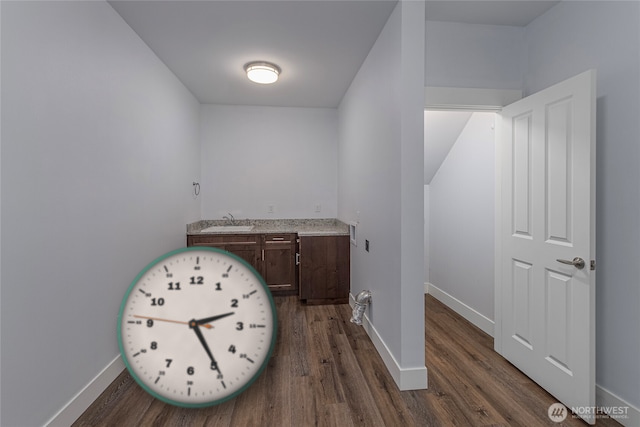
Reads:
2,24,46
